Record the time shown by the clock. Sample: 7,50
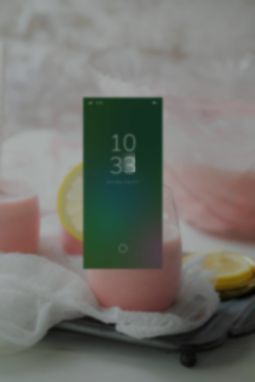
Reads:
10,33
